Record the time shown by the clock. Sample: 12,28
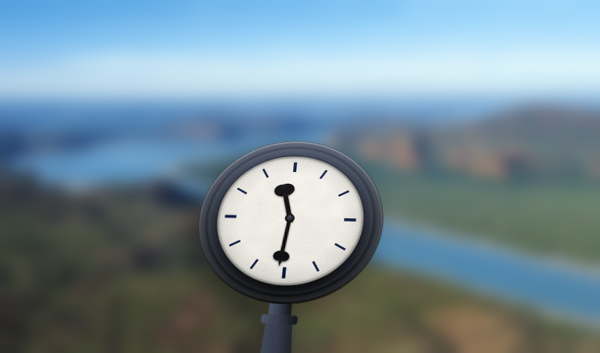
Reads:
11,31
